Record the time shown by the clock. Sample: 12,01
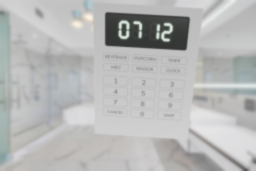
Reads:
7,12
